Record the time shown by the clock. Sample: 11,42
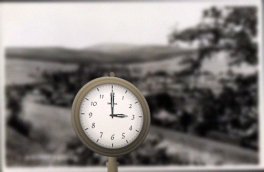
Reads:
3,00
